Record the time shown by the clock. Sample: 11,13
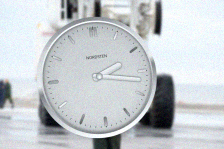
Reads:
2,17
